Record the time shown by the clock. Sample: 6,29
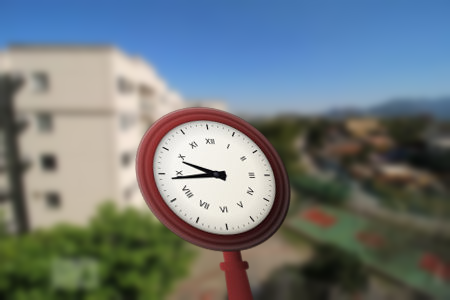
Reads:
9,44
